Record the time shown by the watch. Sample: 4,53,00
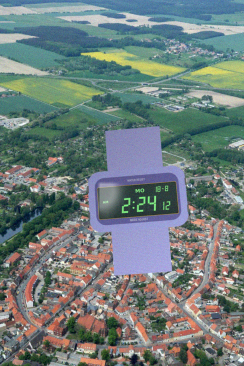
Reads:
2,24,12
